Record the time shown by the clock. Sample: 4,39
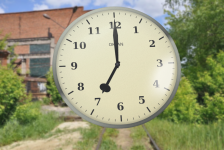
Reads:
7,00
